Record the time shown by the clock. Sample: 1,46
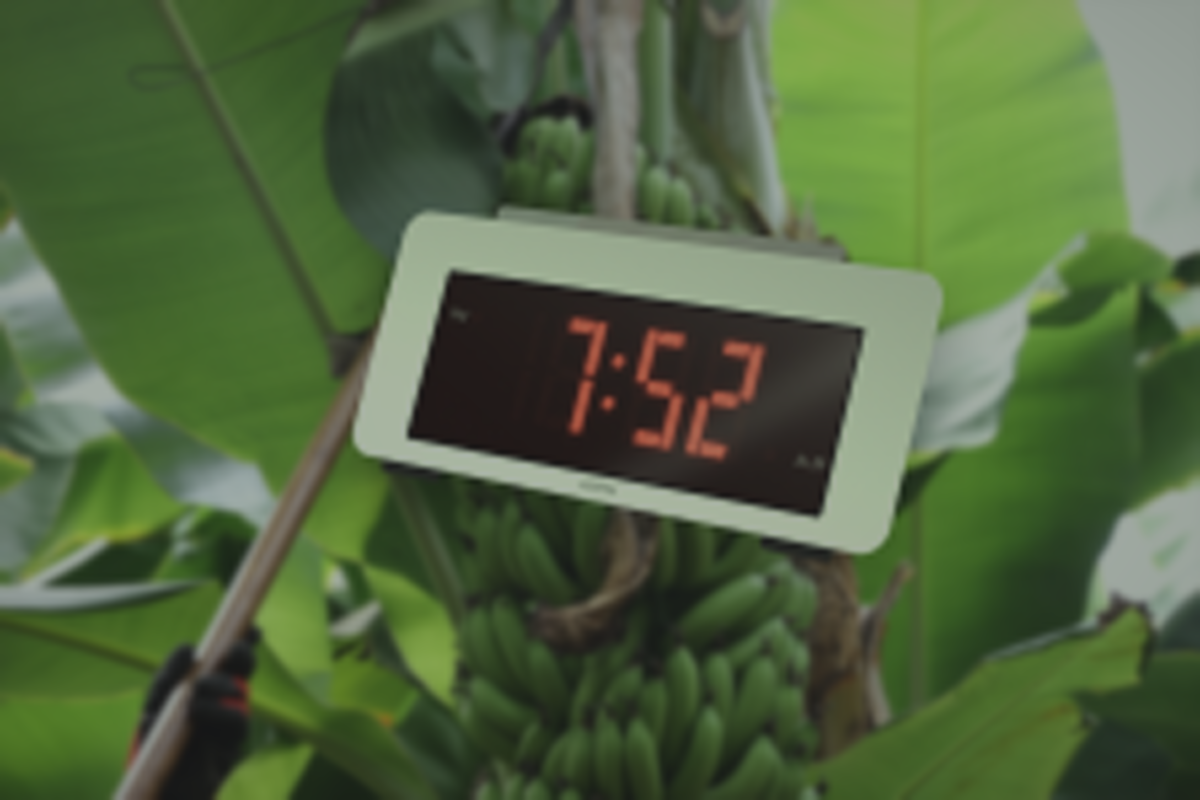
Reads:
7,52
